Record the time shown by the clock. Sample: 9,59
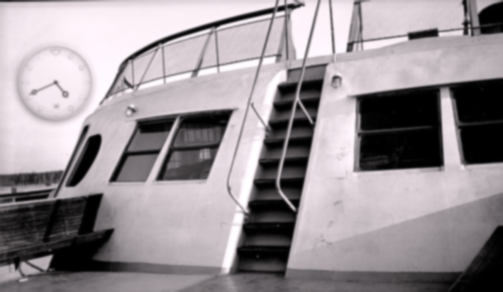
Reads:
4,41
